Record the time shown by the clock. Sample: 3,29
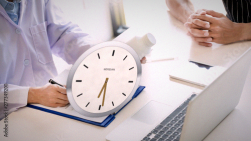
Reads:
6,29
